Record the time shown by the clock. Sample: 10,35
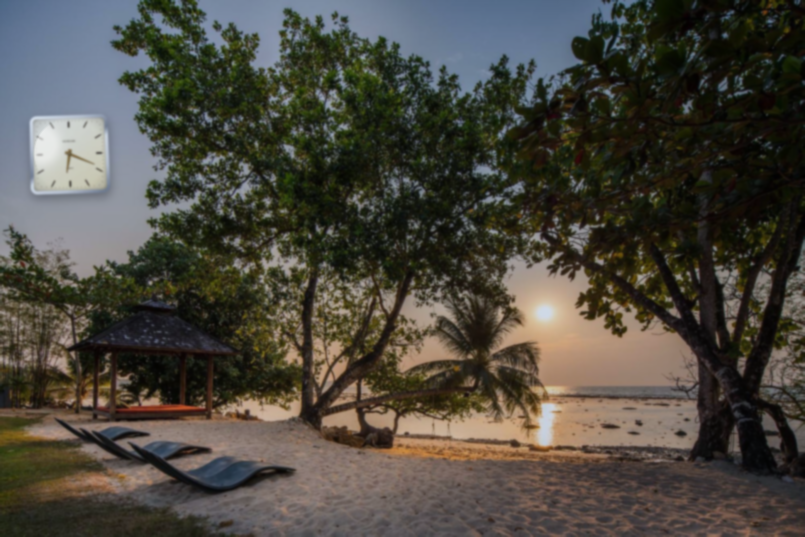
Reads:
6,19
